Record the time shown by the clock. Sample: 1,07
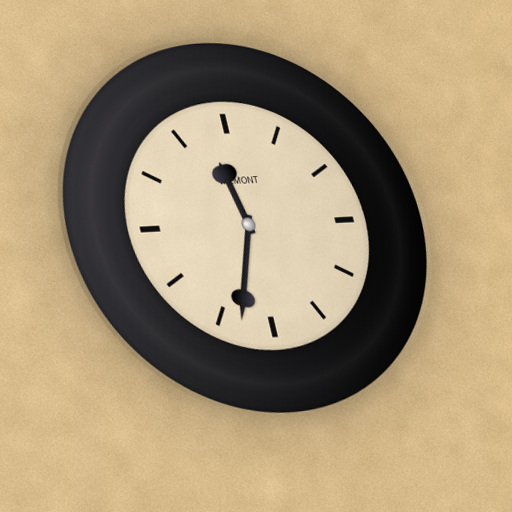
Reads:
11,33
